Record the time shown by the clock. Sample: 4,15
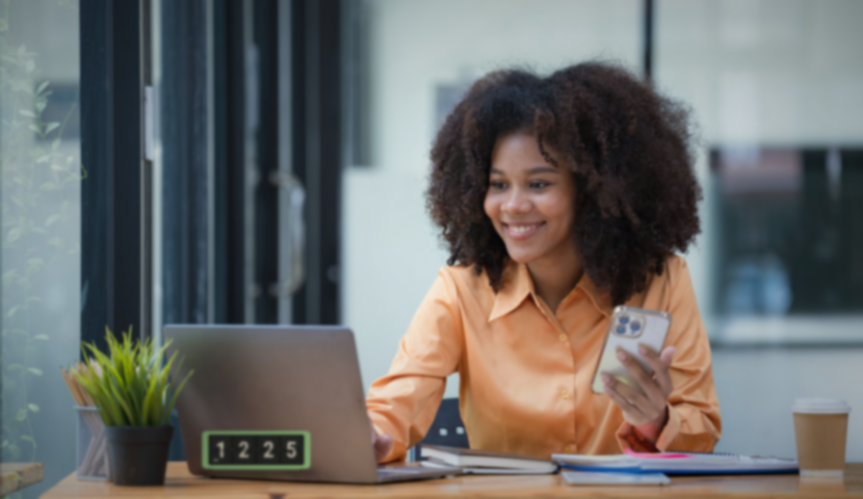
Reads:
12,25
